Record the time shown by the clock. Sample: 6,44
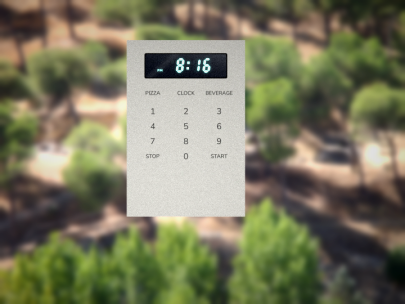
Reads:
8,16
